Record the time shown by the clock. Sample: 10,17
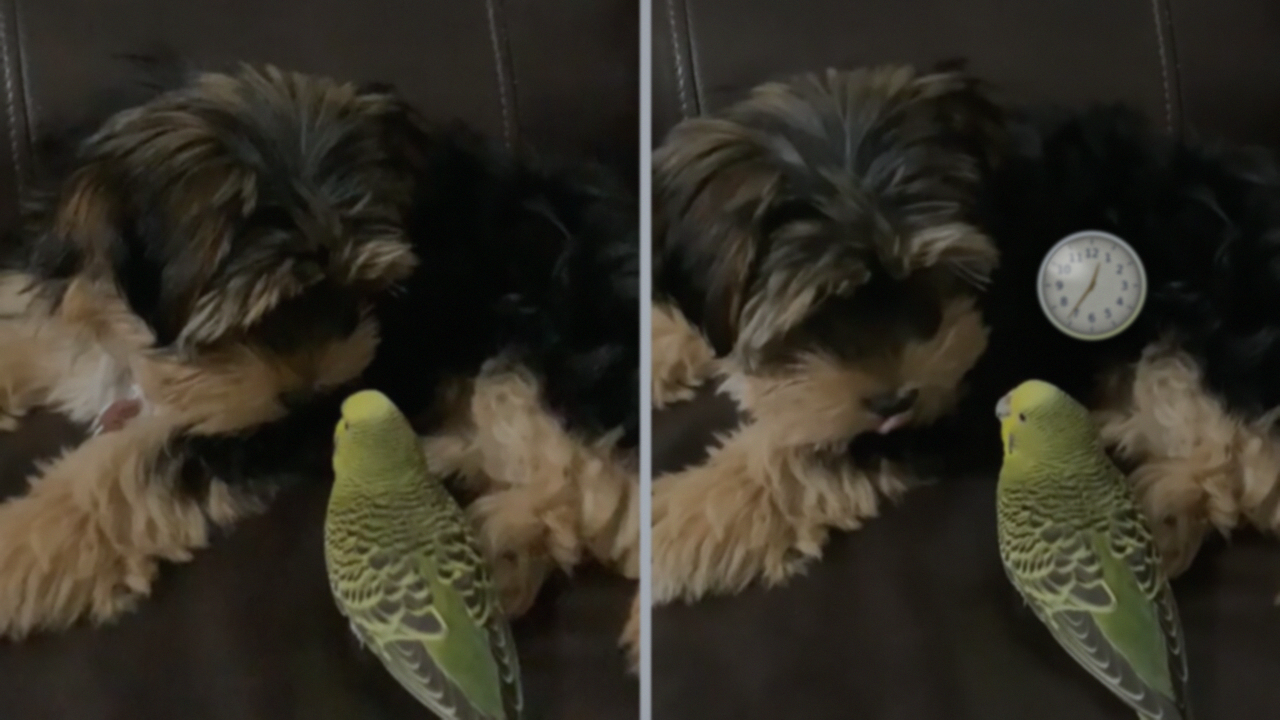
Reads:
12,36
